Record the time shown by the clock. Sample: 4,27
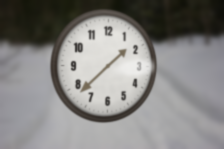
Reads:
1,38
